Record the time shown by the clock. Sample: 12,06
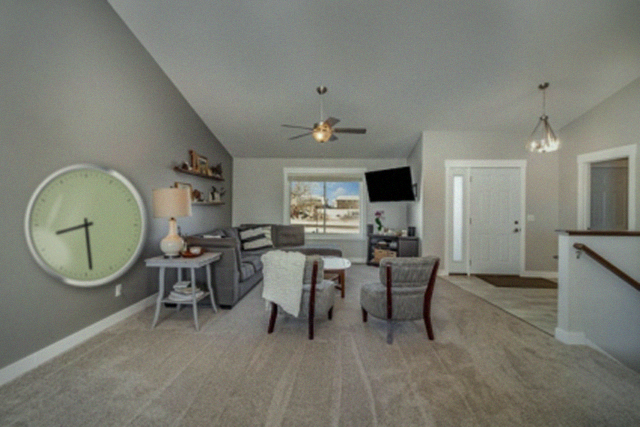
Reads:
8,29
